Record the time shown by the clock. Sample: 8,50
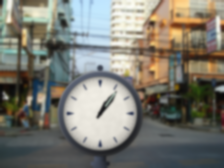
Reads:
1,06
